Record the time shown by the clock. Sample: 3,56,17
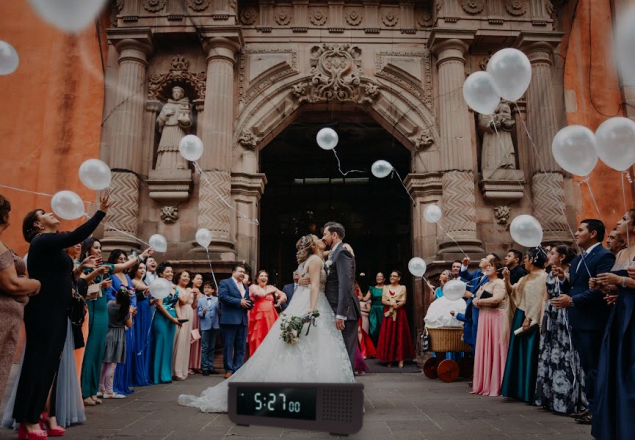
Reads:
5,27,00
